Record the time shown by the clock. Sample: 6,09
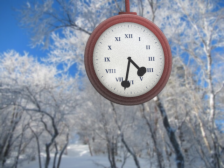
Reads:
4,32
